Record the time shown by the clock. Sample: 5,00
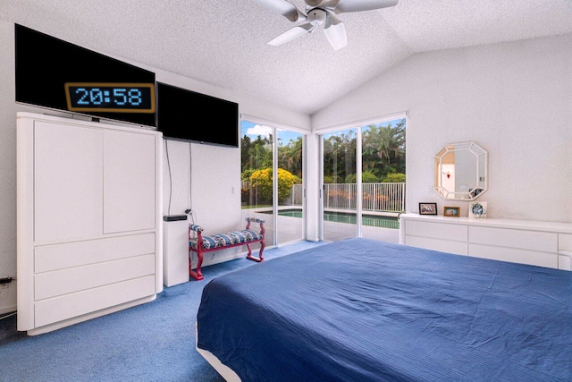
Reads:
20,58
